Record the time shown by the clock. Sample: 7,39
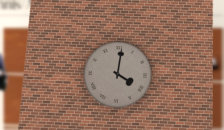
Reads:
4,01
